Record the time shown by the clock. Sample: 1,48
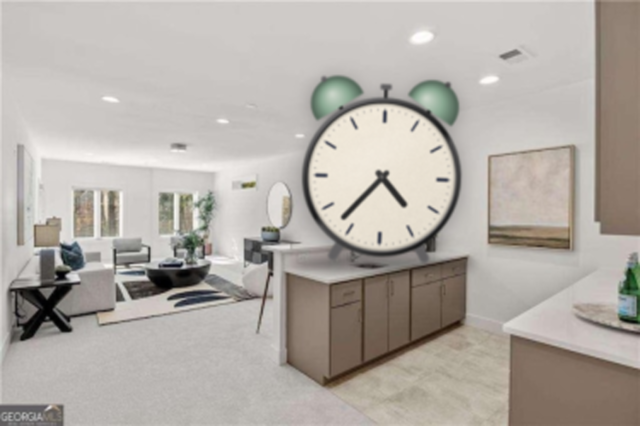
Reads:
4,37
